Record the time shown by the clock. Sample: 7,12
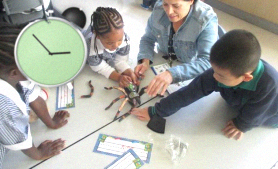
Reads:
2,53
